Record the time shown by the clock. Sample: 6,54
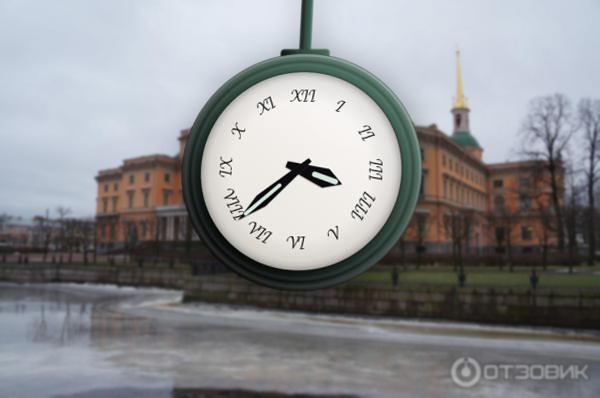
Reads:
3,38
